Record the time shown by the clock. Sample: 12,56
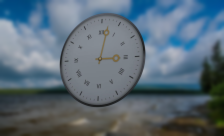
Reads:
3,02
